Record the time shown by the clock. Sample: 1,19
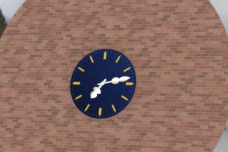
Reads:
7,13
